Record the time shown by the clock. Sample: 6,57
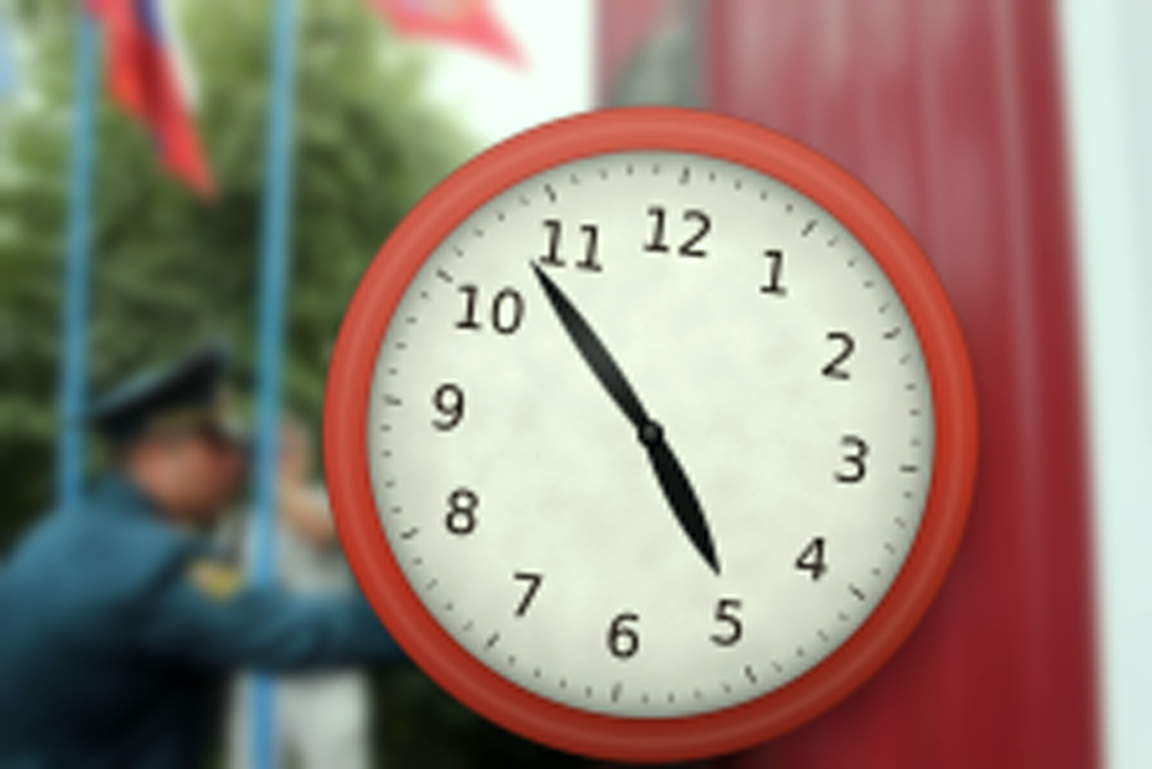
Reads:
4,53
